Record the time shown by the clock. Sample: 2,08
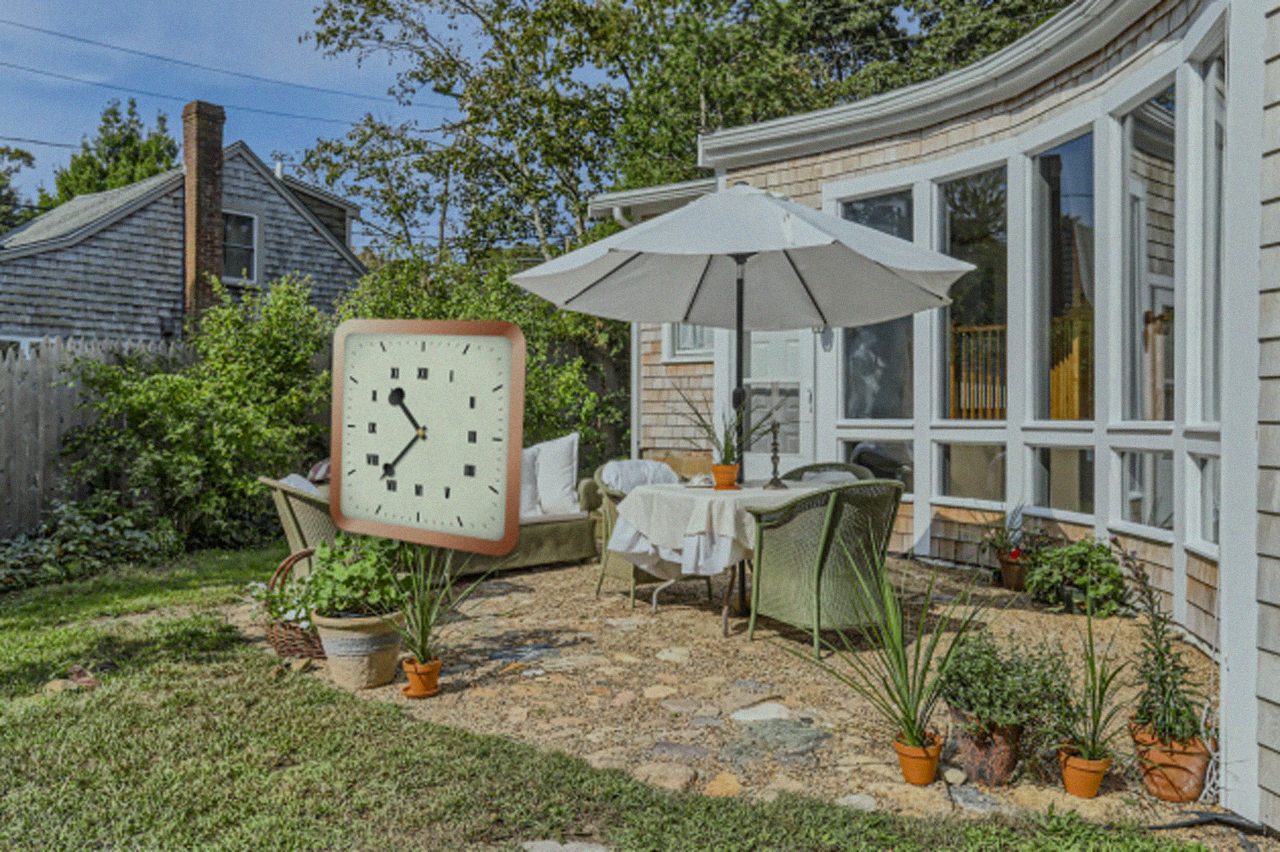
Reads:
10,37
